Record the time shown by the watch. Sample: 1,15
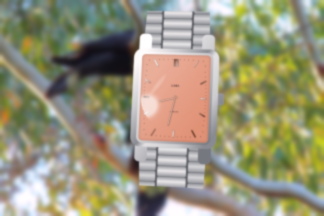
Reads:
8,32
